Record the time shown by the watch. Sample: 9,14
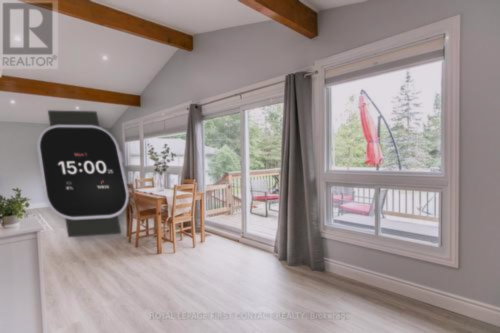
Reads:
15,00
